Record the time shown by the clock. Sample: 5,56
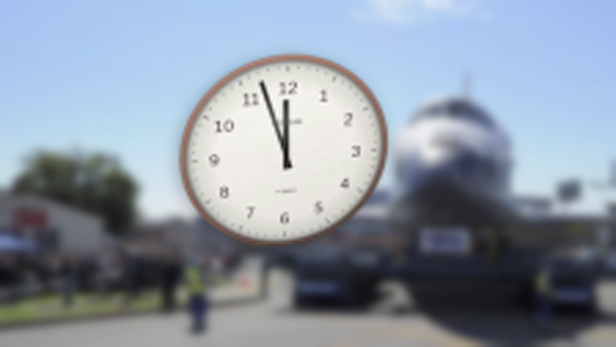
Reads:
11,57
